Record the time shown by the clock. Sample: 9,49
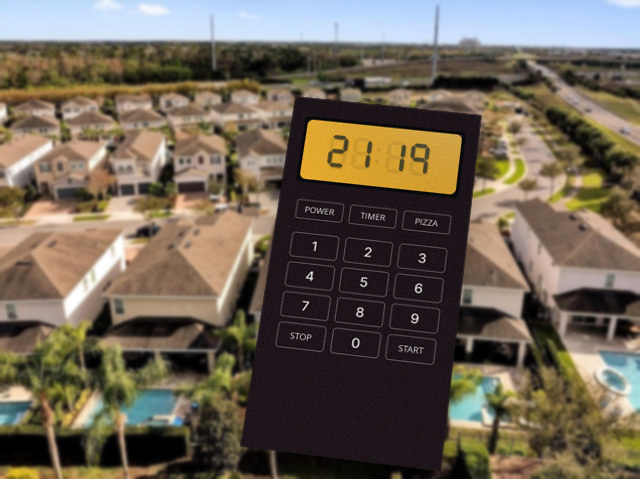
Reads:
21,19
